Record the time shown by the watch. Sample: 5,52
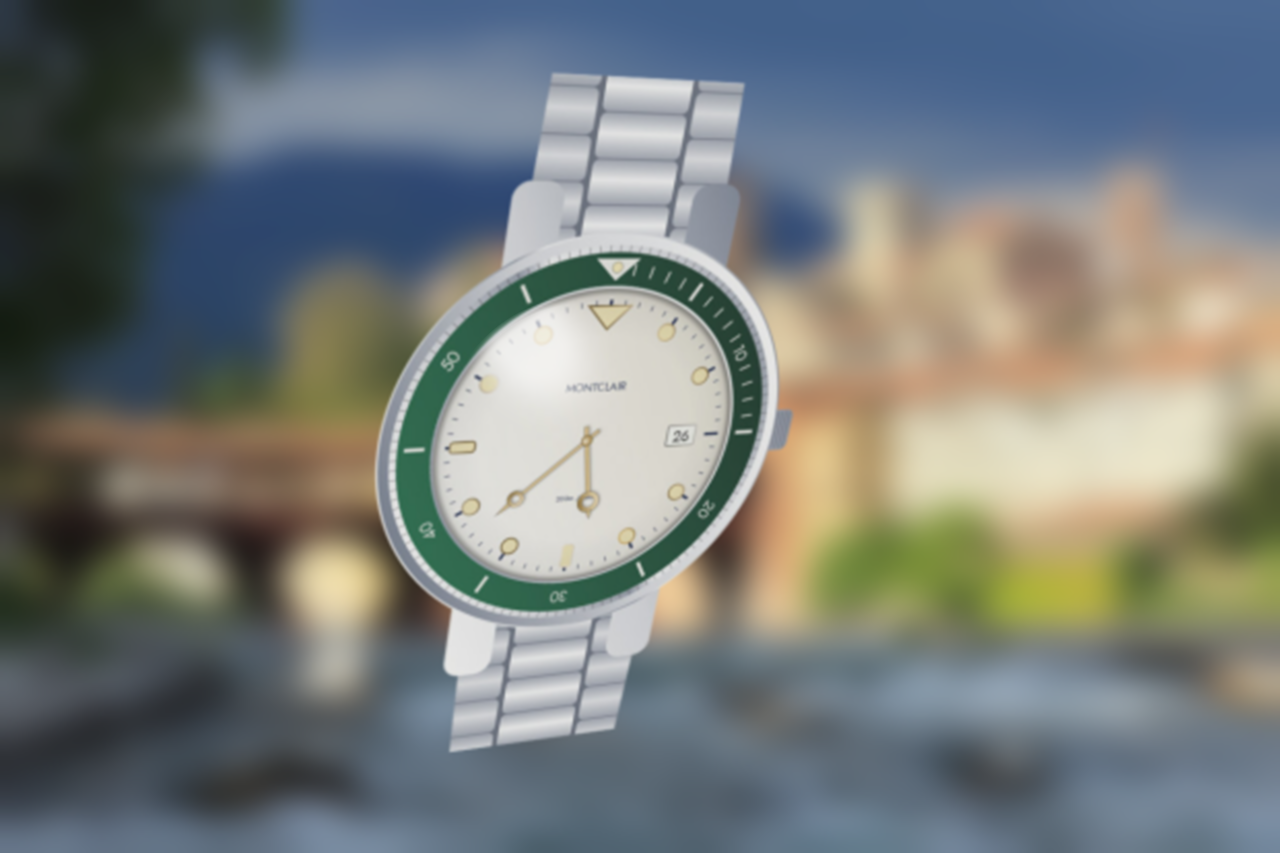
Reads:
5,38
